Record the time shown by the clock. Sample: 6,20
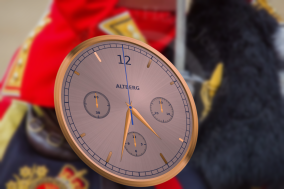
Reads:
4,33
